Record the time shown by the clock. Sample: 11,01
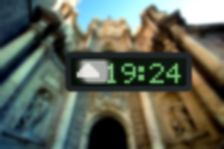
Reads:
19,24
